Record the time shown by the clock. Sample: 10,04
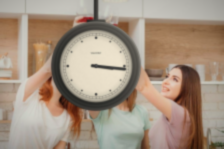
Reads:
3,16
